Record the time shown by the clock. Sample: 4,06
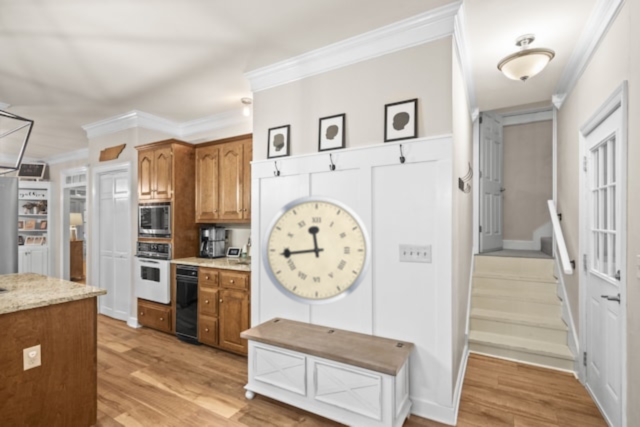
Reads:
11,44
